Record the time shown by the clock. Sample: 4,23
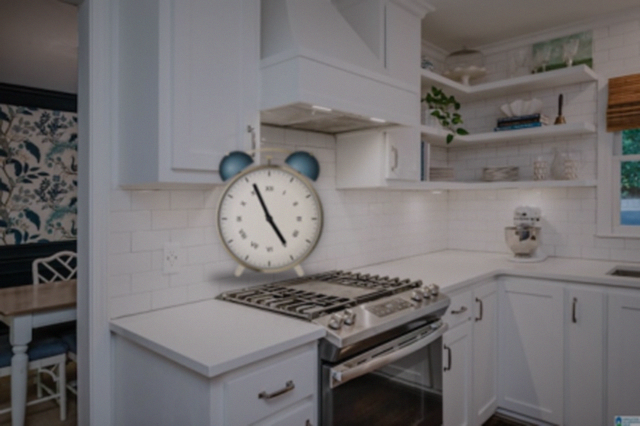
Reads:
4,56
